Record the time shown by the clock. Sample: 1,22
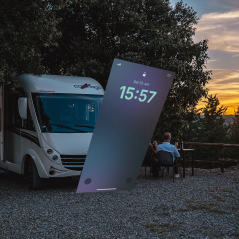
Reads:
15,57
